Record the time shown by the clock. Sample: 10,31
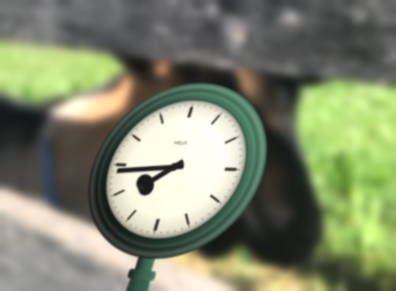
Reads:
7,44
